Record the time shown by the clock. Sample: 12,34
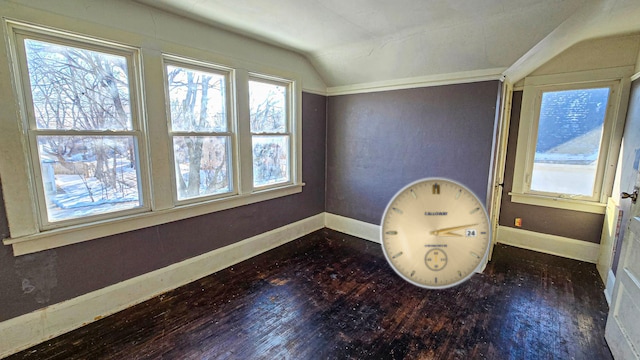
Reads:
3,13
